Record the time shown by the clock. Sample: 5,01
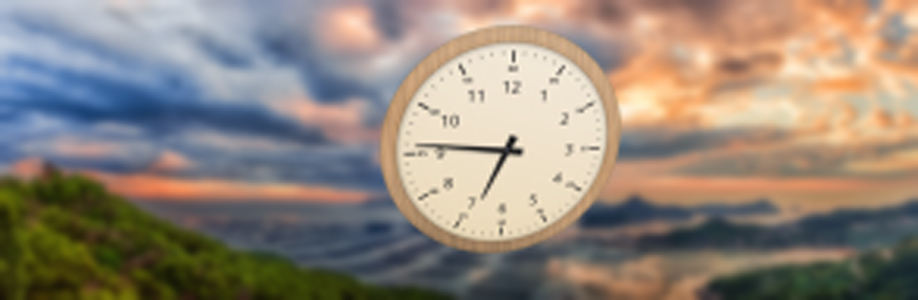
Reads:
6,46
